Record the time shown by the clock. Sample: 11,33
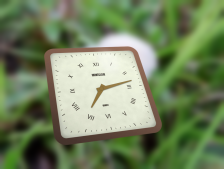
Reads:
7,13
